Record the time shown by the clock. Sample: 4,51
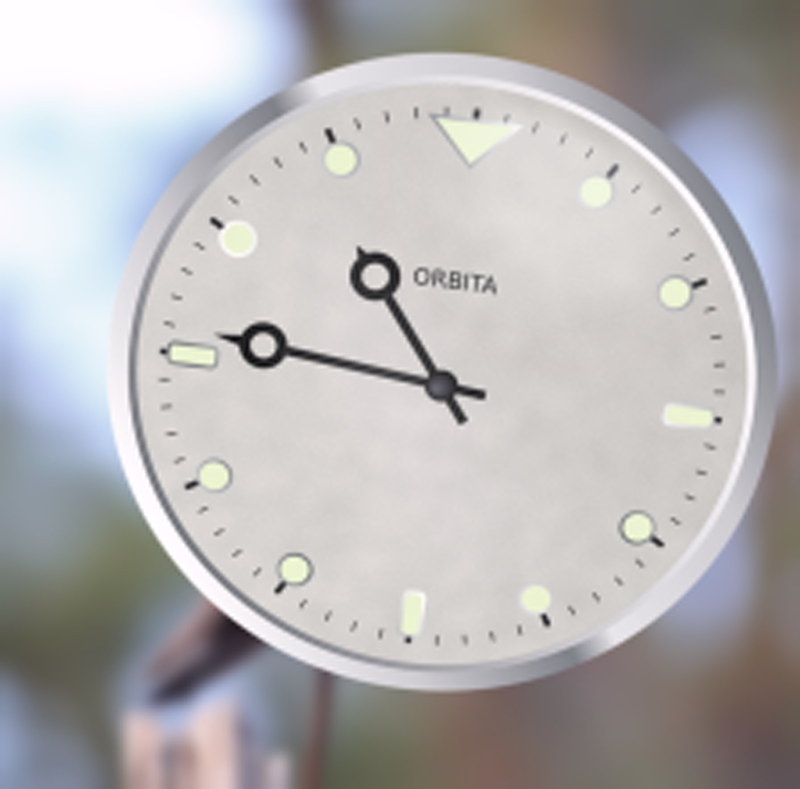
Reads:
10,46
